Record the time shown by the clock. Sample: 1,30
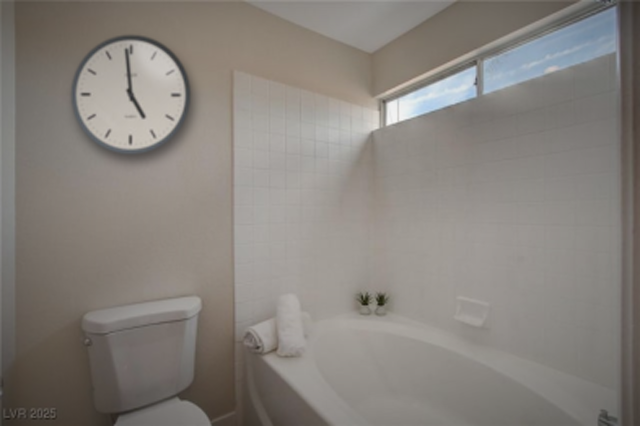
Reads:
4,59
